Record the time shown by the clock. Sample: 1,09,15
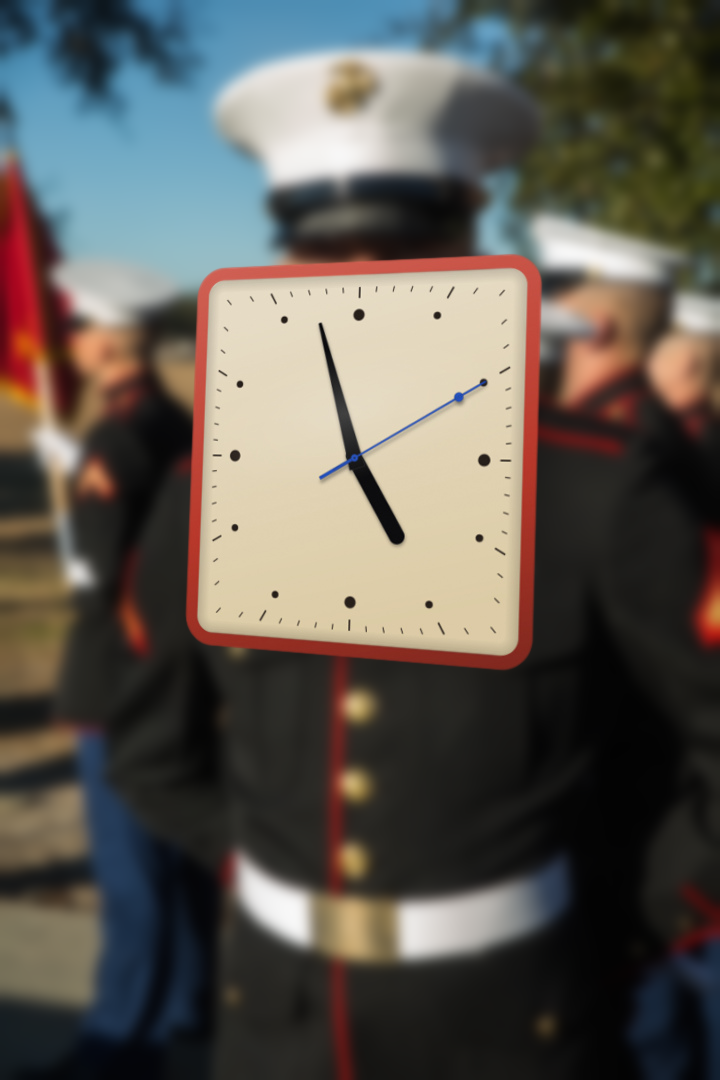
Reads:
4,57,10
